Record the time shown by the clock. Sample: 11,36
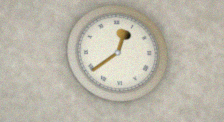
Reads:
12,39
